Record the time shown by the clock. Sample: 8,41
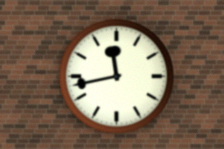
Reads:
11,43
